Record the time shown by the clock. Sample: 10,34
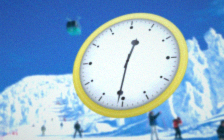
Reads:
12,31
